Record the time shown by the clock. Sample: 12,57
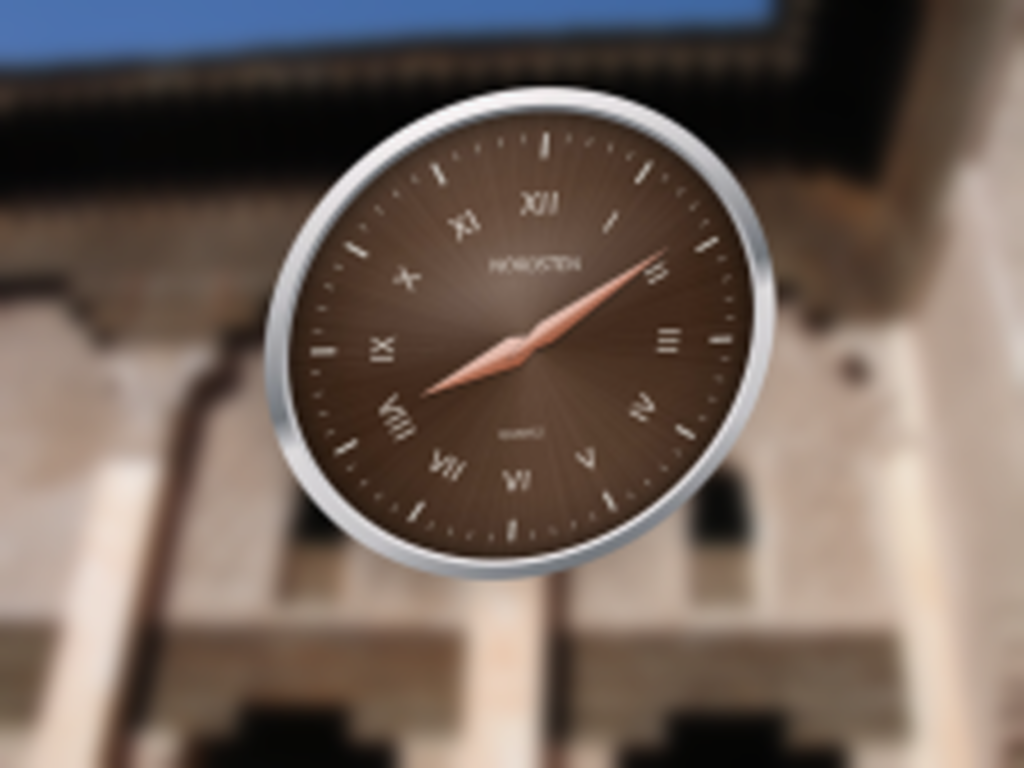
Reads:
8,09
